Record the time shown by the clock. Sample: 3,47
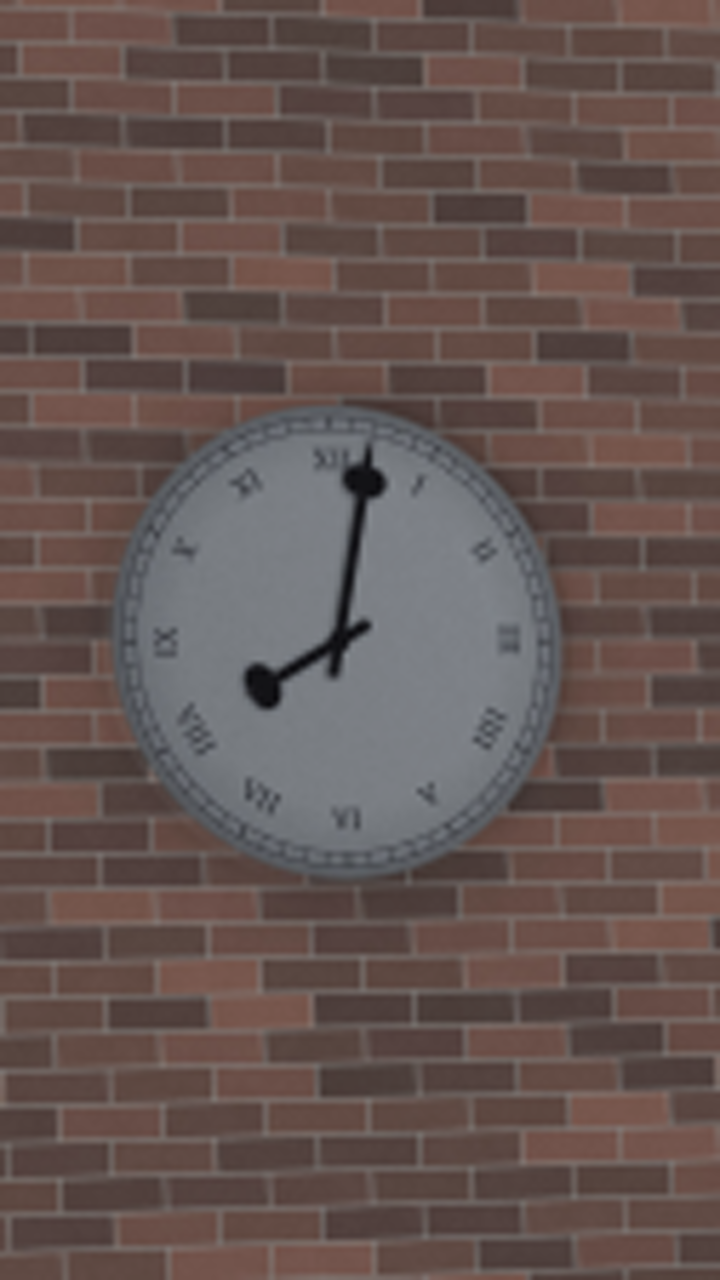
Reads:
8,02
